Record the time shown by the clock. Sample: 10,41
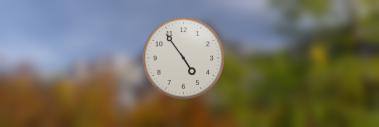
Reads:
4,54
